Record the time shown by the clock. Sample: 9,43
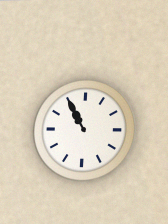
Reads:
10,55
